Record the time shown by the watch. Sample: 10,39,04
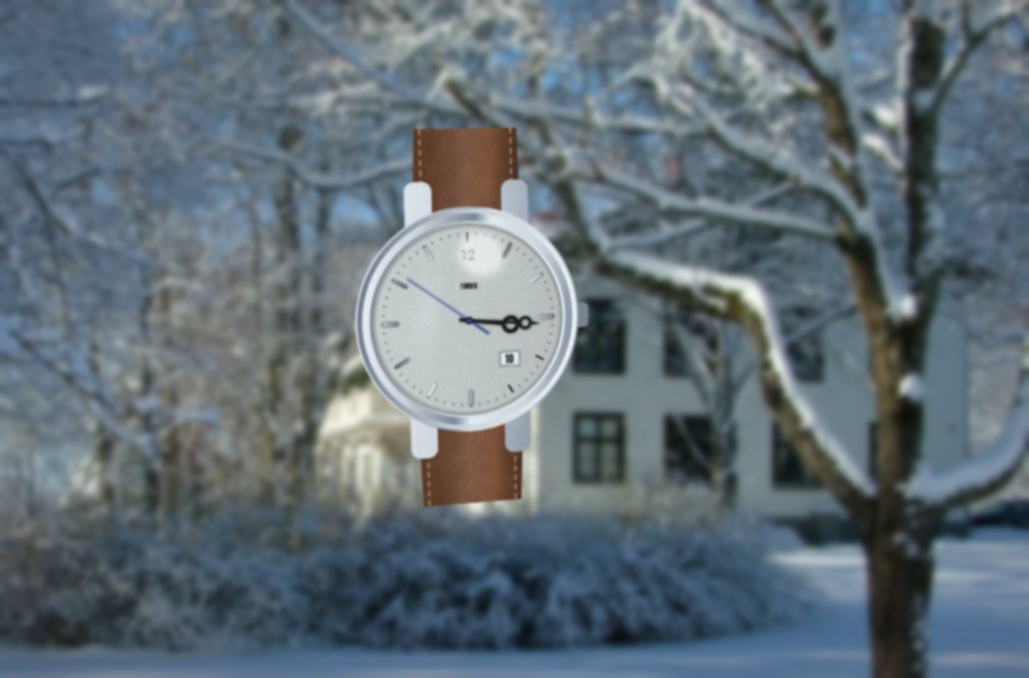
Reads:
3,15,51
